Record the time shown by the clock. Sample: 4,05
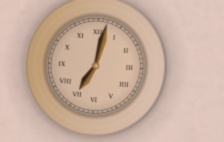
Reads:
7,02
